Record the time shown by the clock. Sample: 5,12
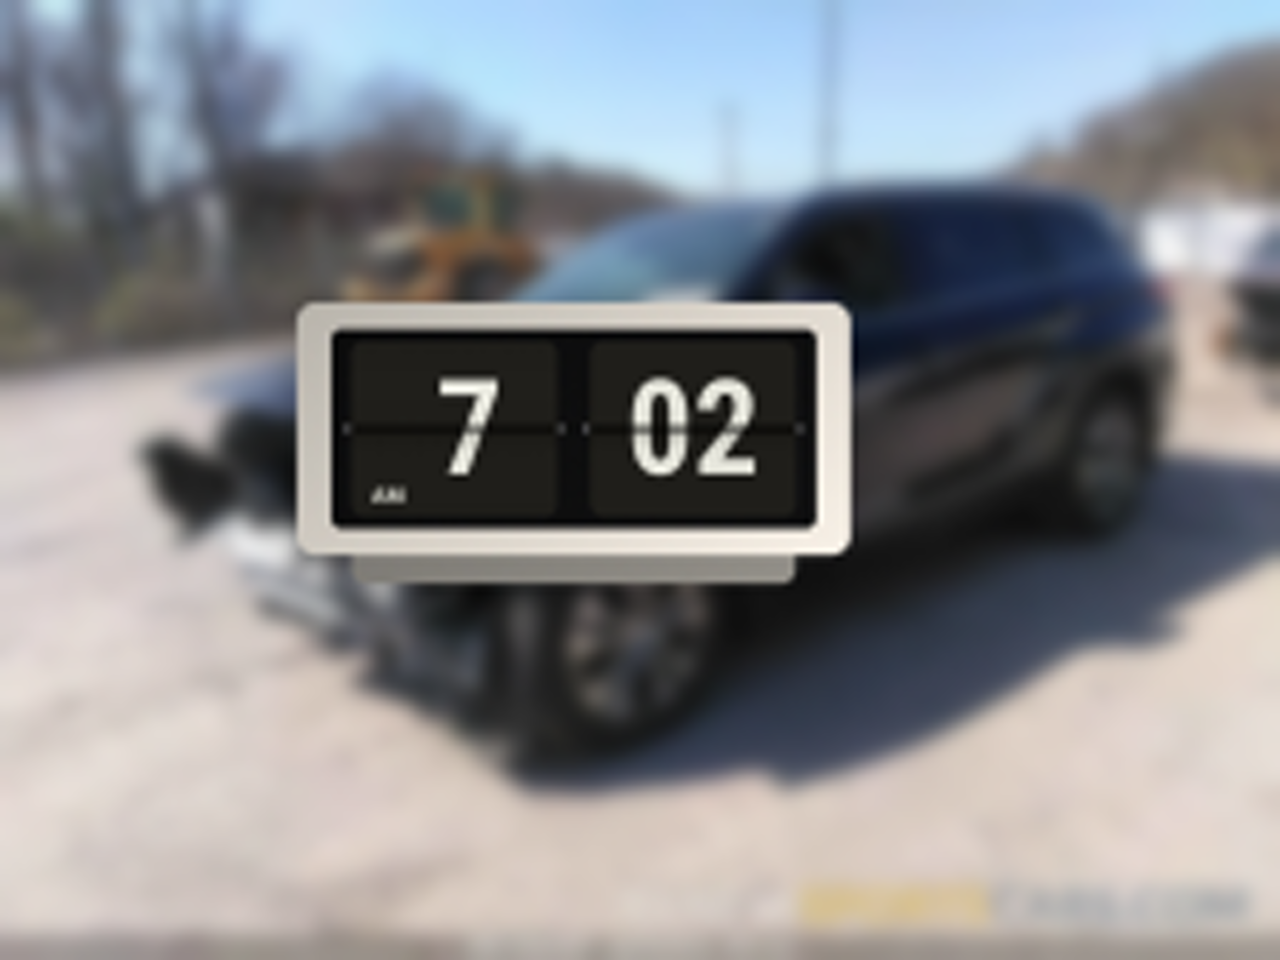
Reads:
7,02
